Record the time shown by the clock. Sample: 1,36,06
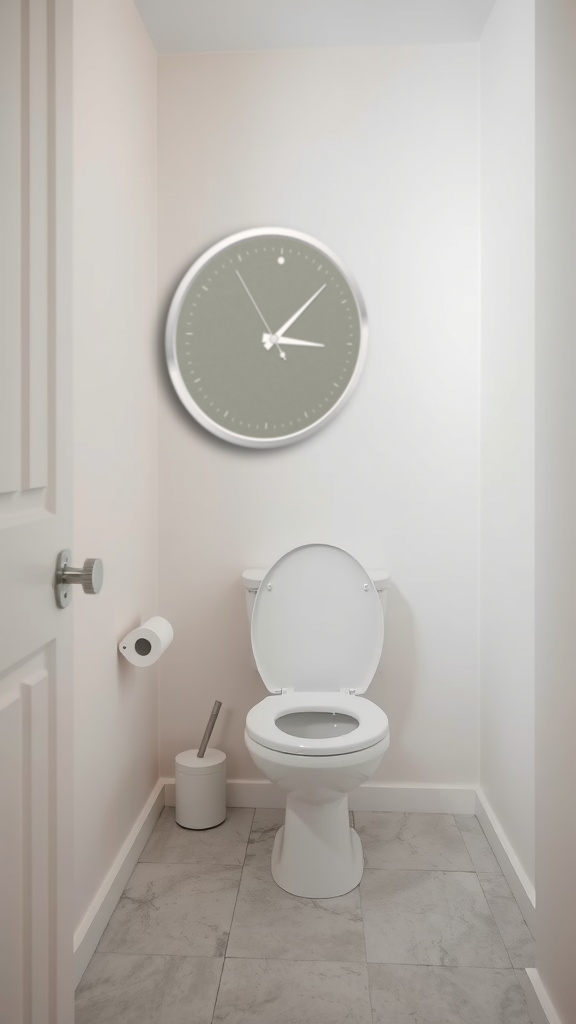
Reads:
3,06,54
